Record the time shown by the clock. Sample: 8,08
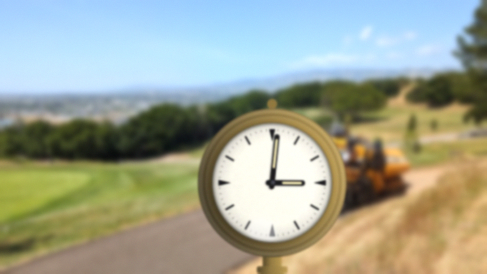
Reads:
3,01
